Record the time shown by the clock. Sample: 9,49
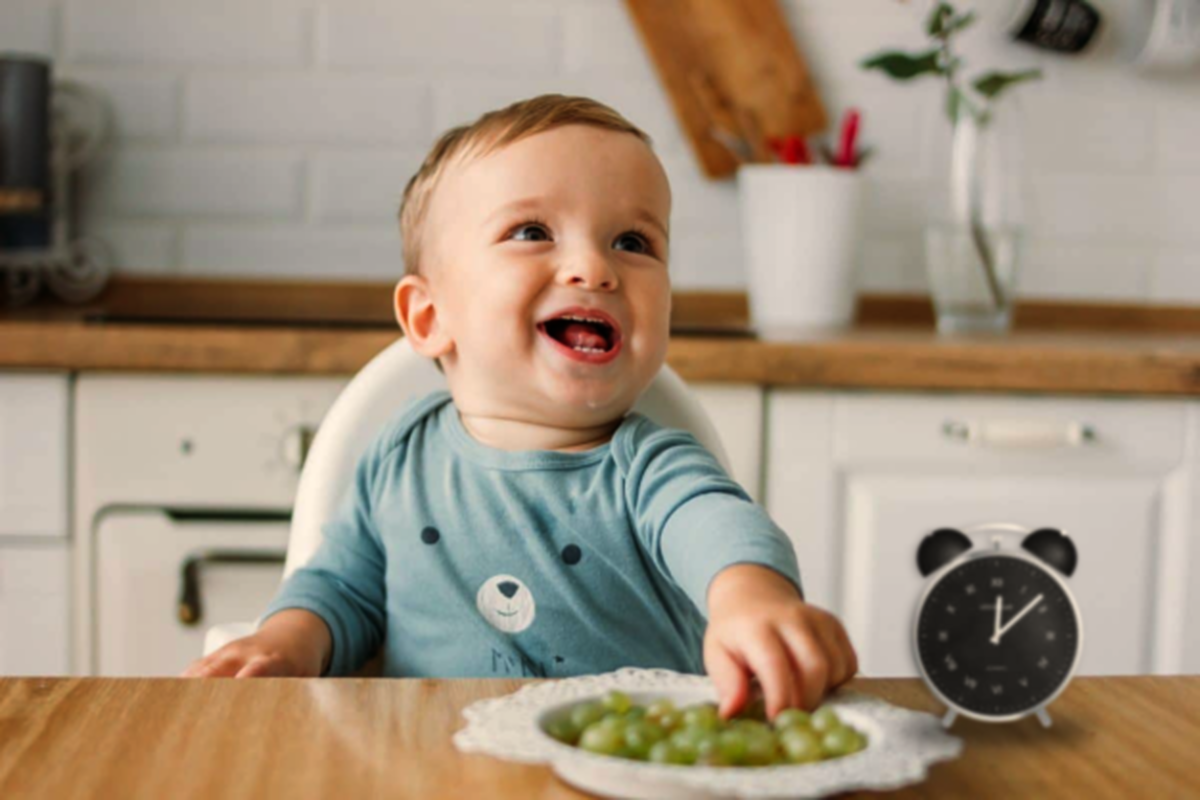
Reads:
12,08
